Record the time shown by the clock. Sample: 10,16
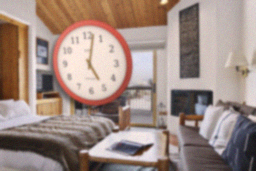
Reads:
5,02
